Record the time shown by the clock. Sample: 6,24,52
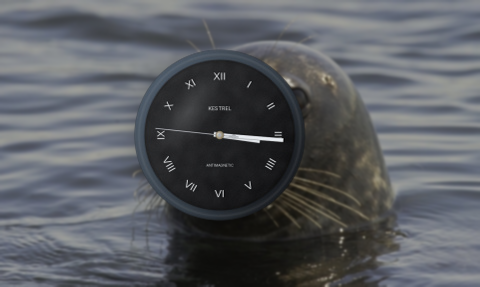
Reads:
3,15,46
